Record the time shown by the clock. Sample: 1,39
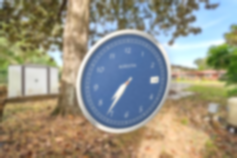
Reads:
7,36
